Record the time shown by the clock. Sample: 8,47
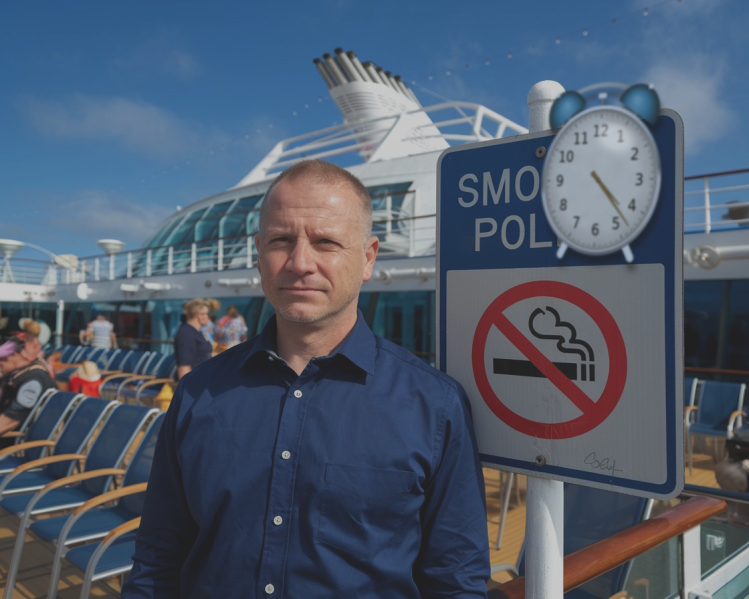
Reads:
4,23
